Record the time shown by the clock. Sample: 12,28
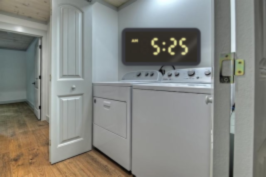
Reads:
5,25
